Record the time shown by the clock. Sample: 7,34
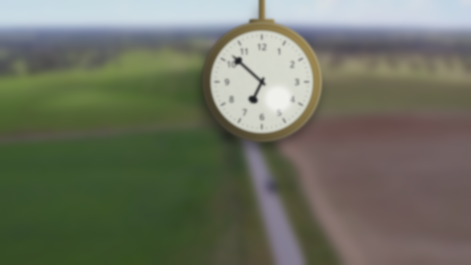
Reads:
6,52
